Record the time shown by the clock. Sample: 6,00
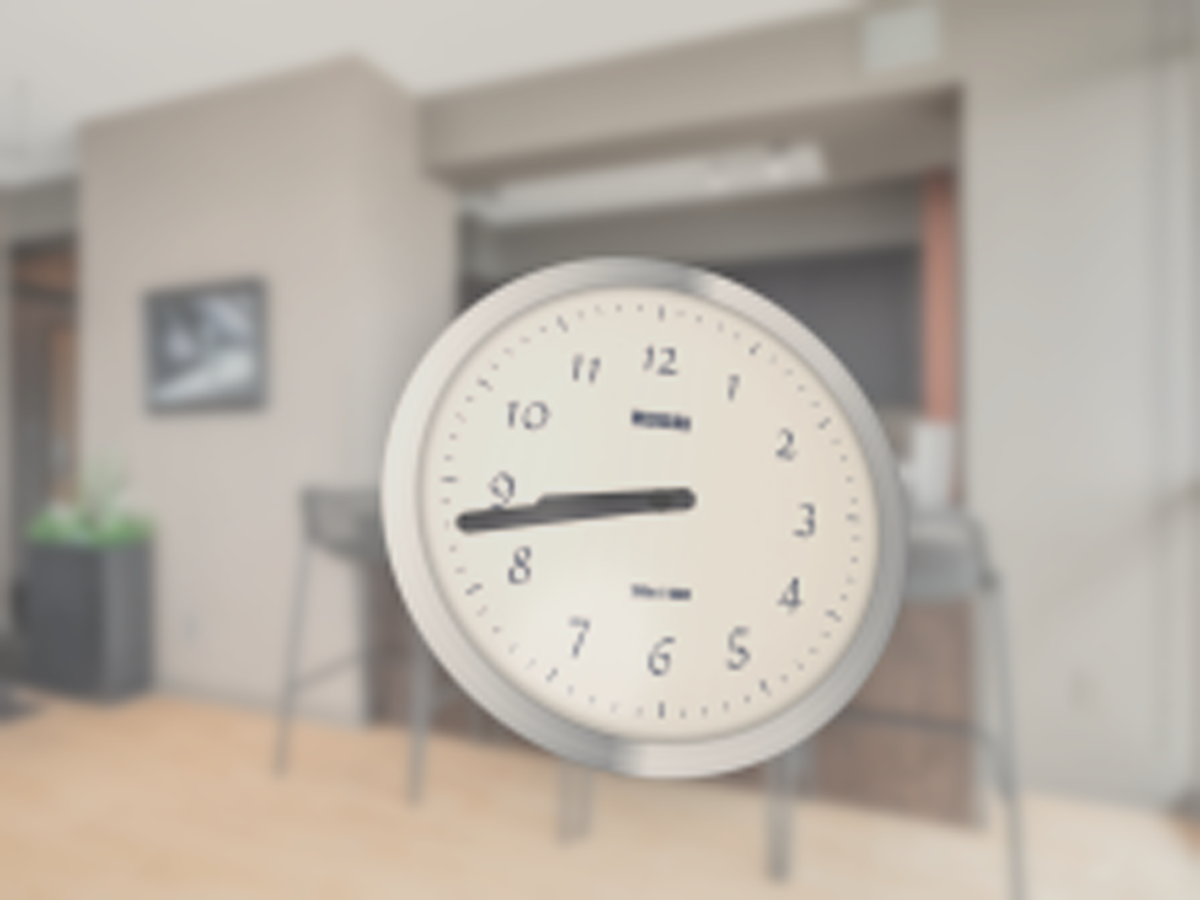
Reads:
8,43
